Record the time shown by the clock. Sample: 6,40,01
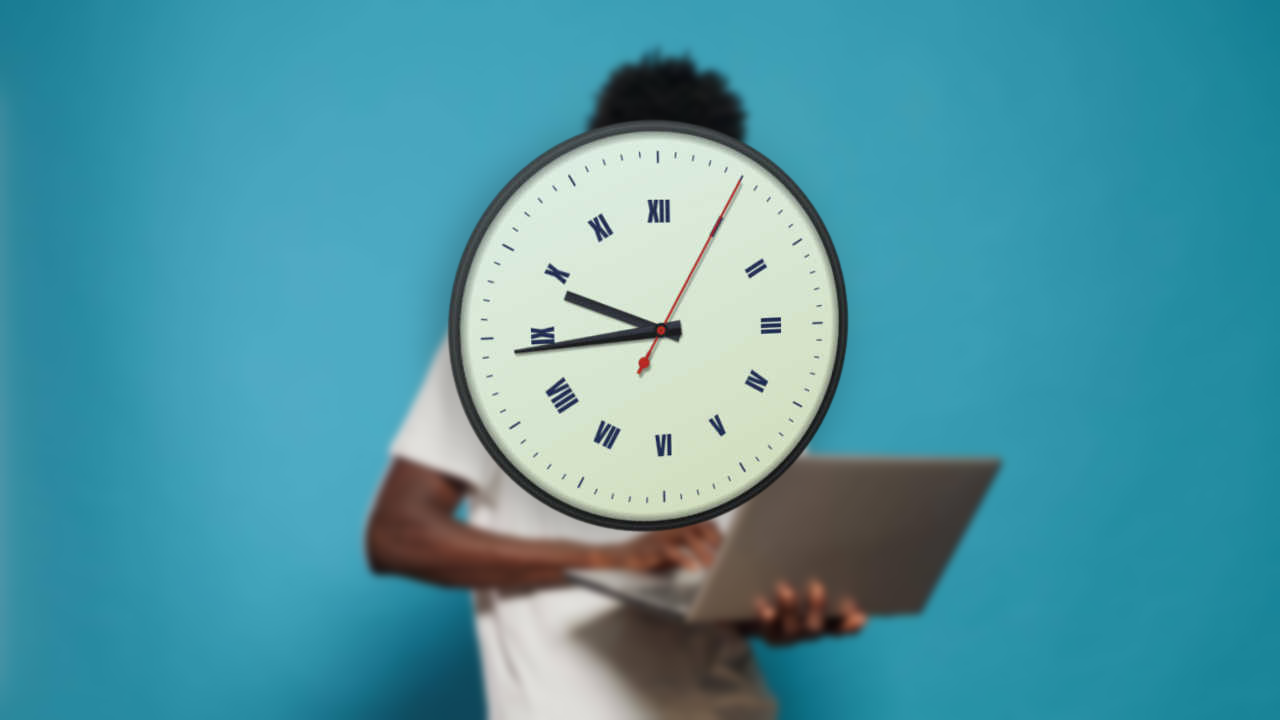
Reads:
9,44,05
